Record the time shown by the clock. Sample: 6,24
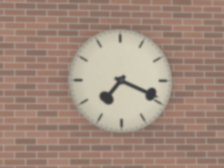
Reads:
7,19
